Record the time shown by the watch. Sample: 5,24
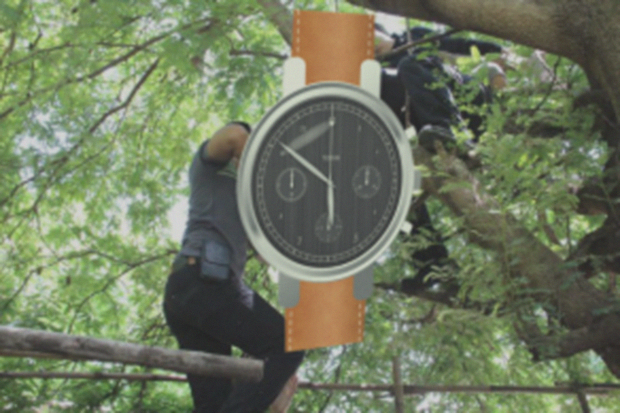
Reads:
5,51
